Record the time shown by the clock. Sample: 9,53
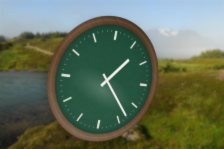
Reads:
1,23
